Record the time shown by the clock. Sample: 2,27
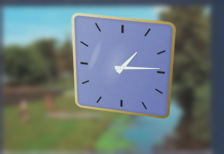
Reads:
1,14
